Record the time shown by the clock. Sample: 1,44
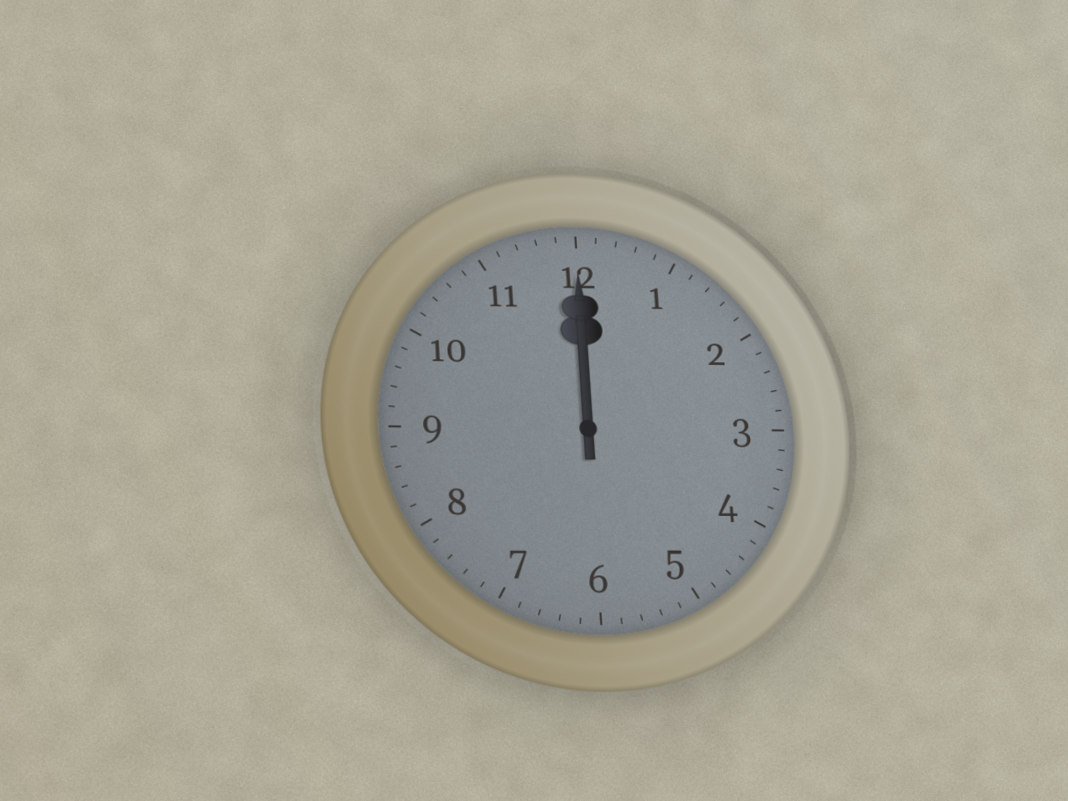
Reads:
12,00
